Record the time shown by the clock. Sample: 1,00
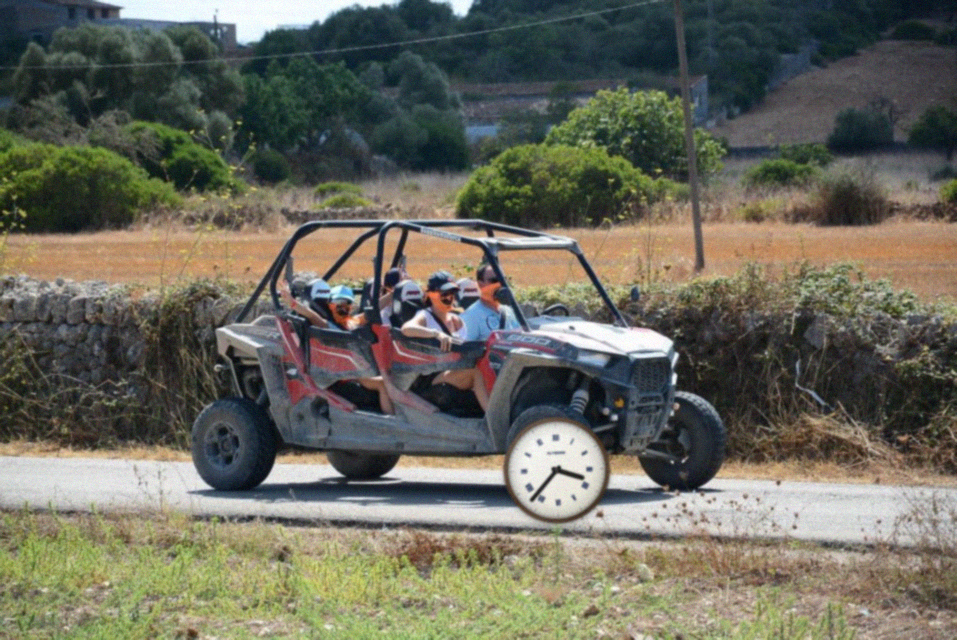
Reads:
3,37
